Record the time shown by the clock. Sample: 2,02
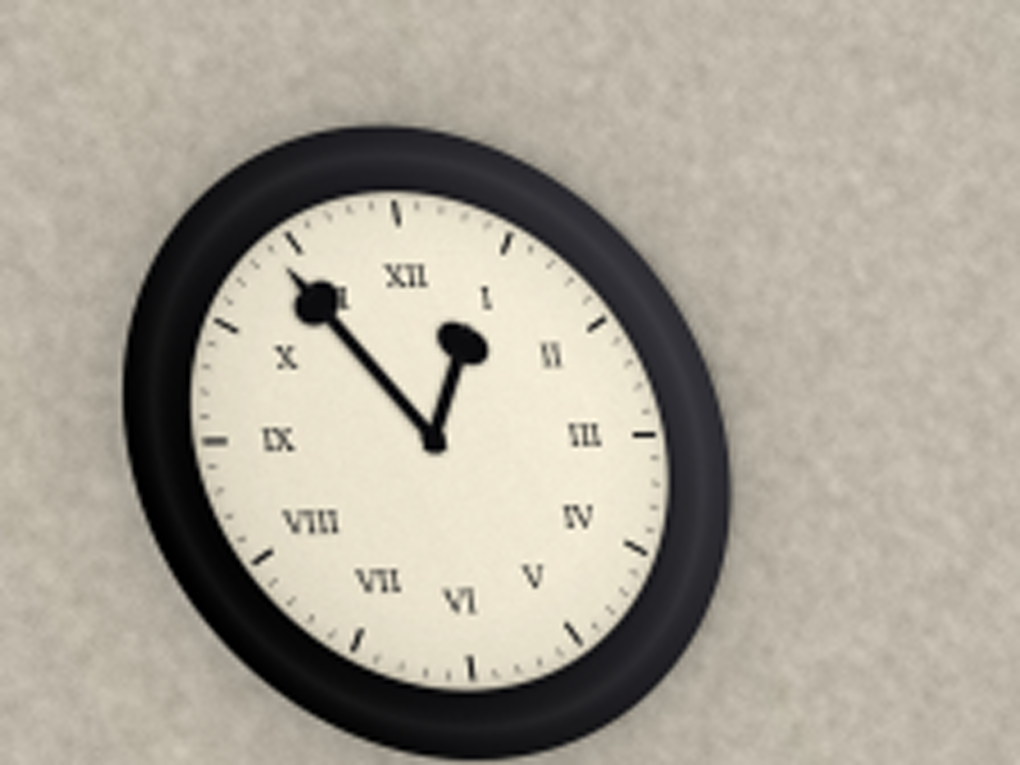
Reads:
12,54
